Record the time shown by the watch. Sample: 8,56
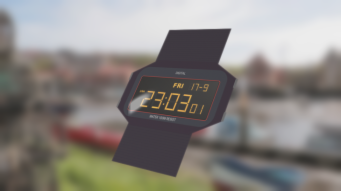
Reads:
23,03
